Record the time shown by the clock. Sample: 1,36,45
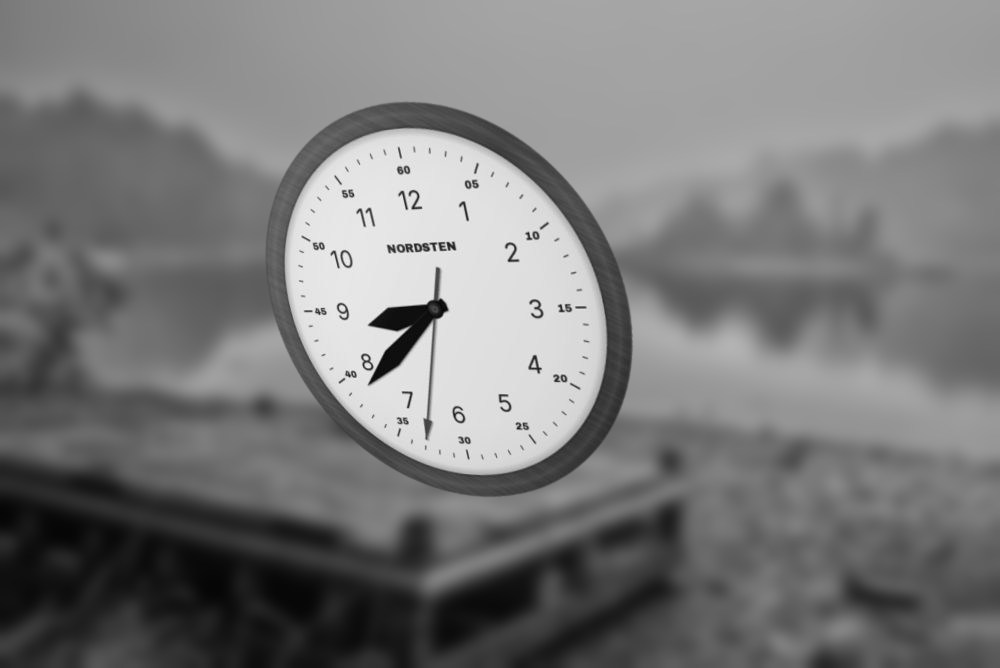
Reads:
8,38,33
